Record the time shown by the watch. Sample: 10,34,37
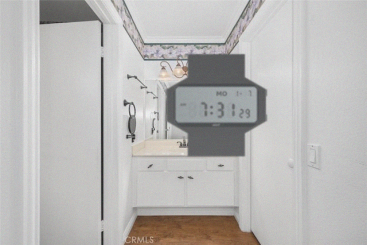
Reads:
7,31,29
